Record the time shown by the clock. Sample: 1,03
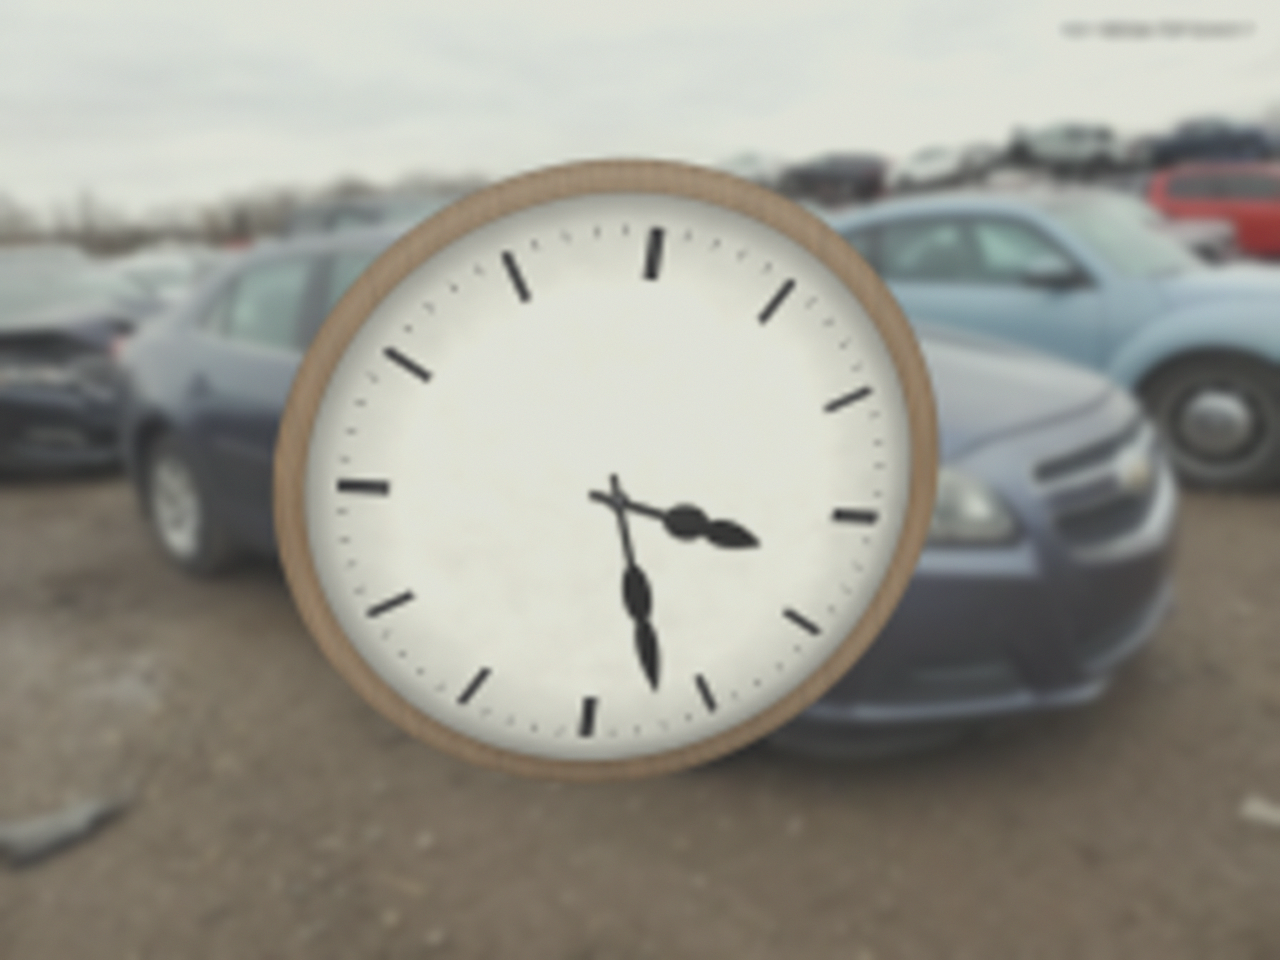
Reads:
3,27
